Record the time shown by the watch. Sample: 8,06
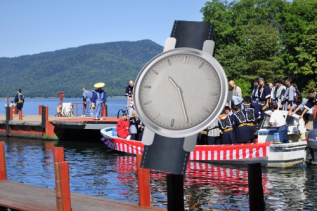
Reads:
10,26
